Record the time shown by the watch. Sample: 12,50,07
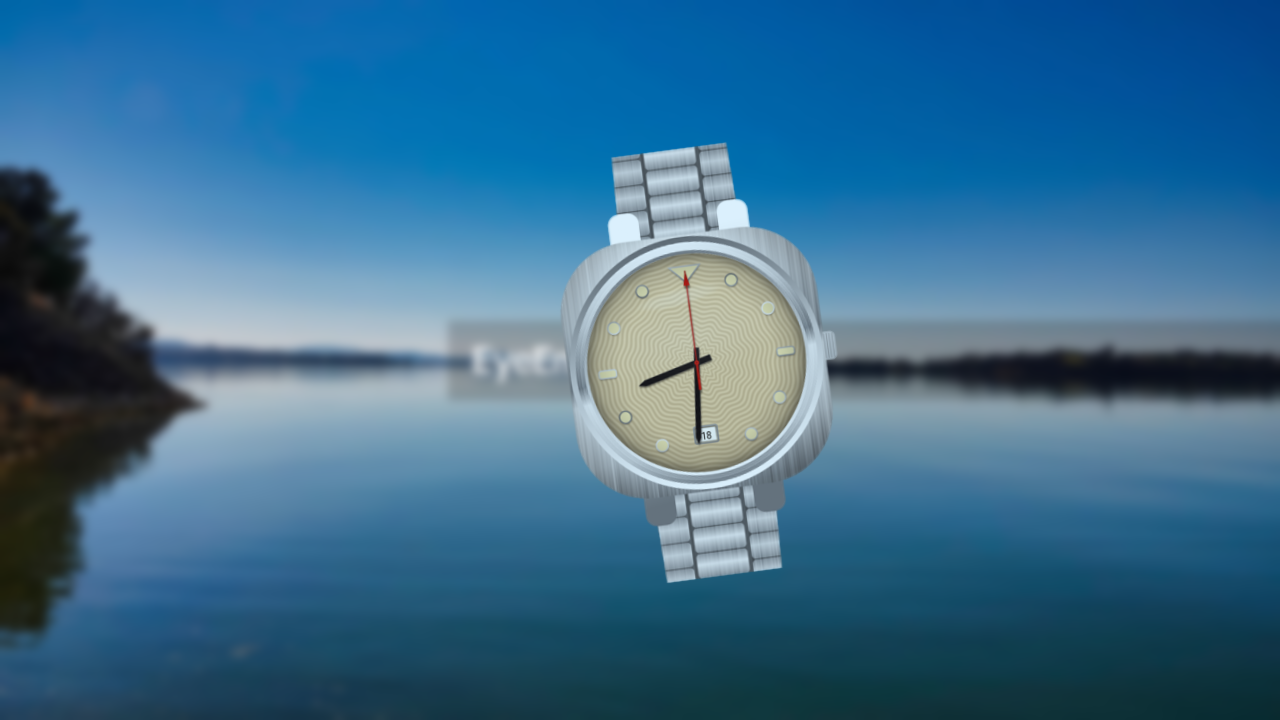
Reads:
8,31,00
